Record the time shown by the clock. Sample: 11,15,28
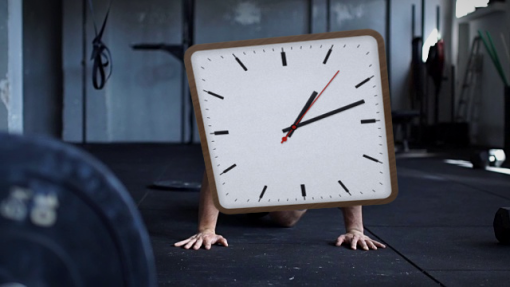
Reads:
1,12,07
